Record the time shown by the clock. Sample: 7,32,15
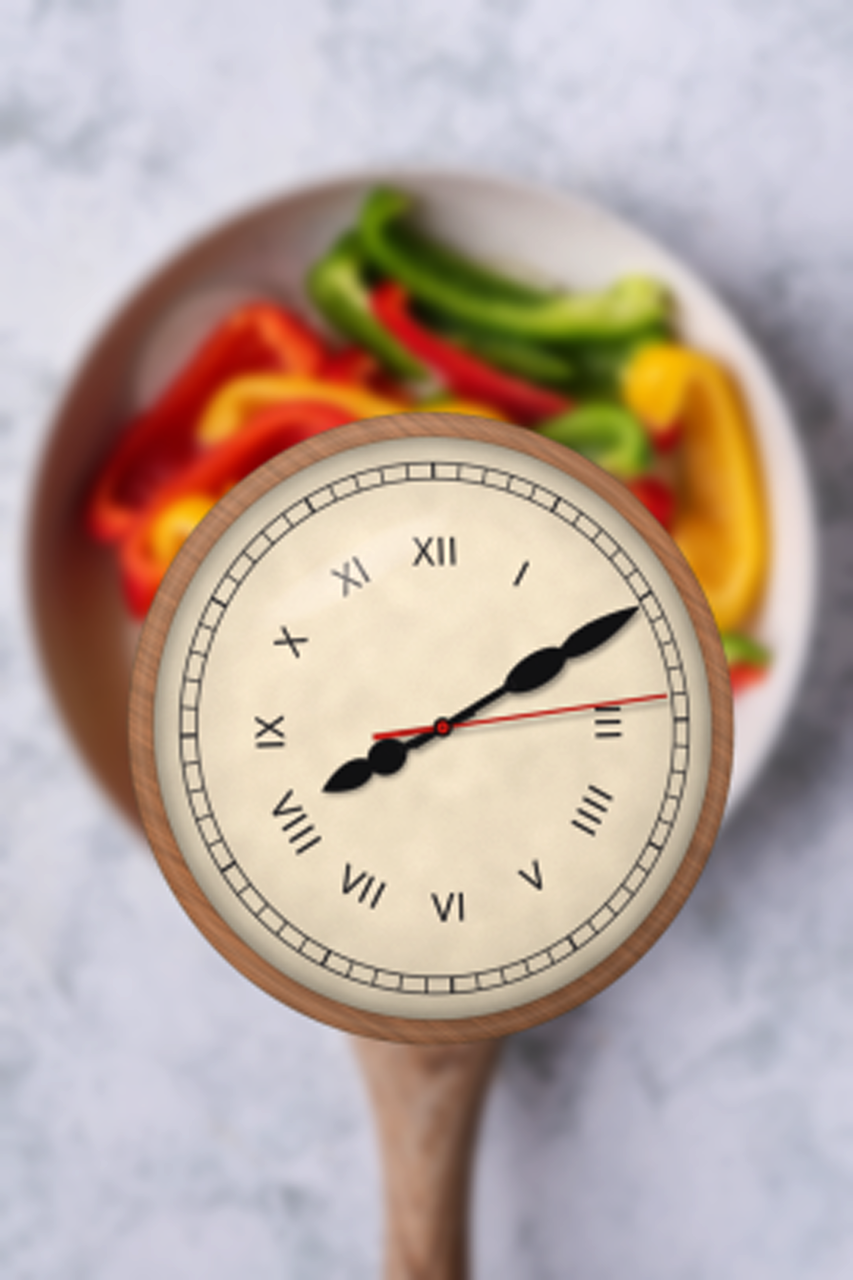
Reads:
8,10,14
